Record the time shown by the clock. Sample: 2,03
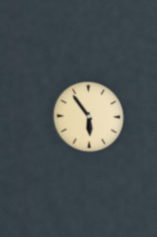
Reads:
5,54
